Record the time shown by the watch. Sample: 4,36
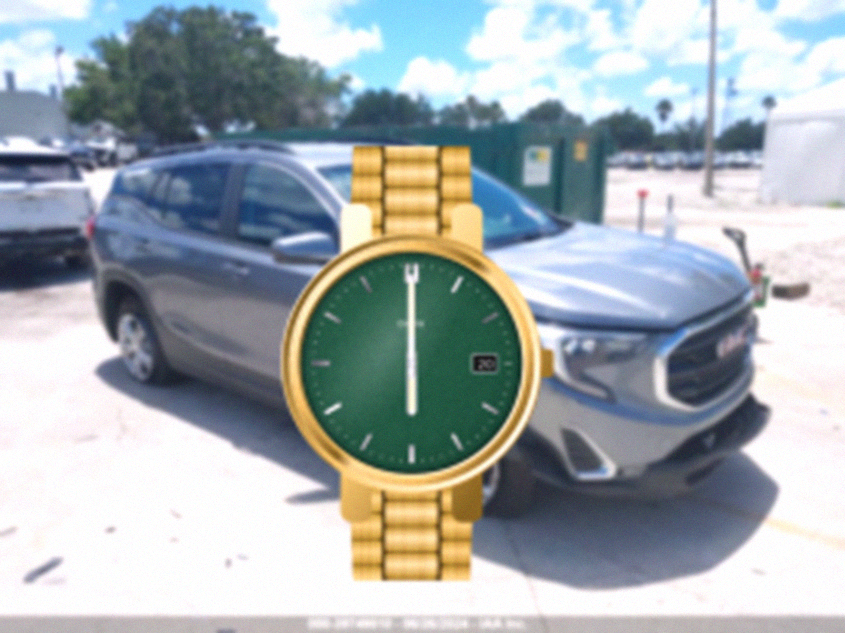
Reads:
6,00
